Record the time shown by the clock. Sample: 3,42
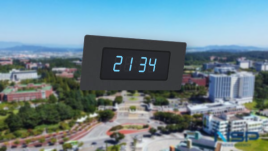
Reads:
21,34
